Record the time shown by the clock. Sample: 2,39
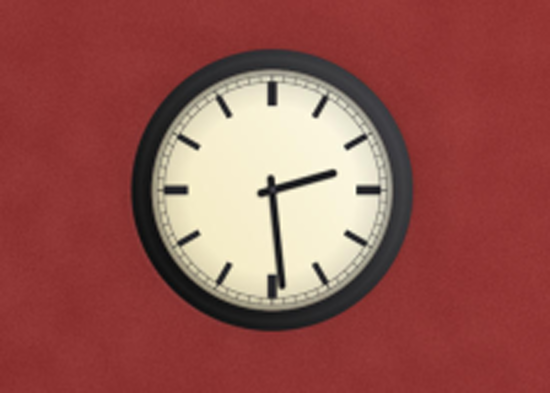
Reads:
2,29
